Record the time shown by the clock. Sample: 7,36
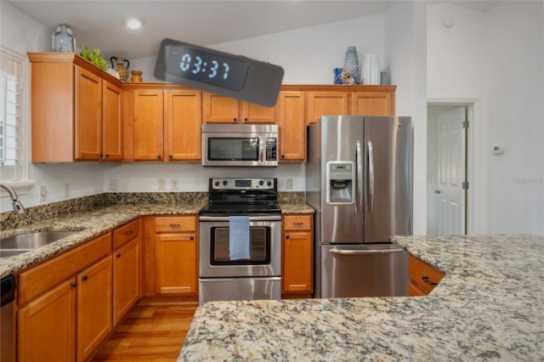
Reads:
3,37
